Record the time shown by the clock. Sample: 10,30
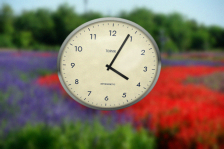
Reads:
4,04
